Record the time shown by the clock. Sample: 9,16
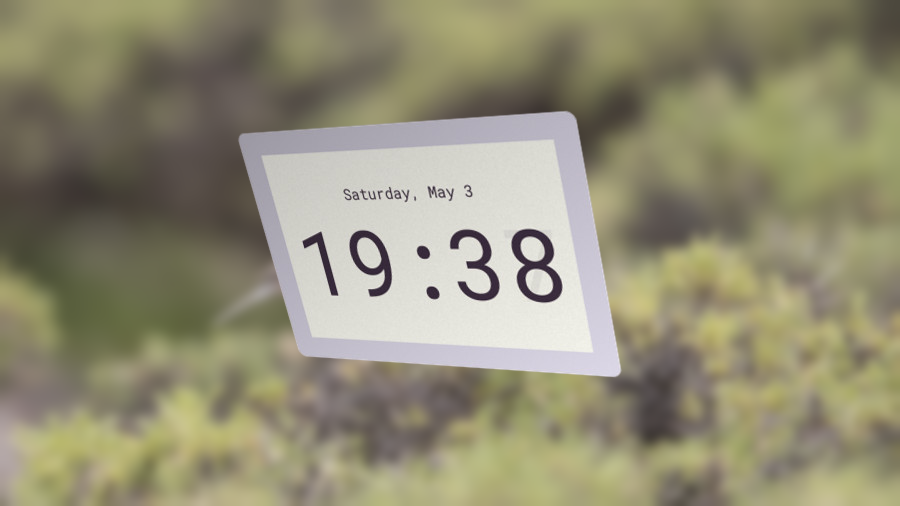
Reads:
19,38
